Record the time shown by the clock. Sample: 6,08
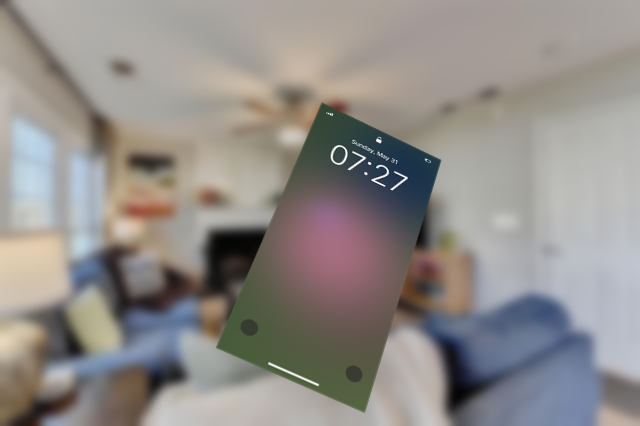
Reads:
7,27
